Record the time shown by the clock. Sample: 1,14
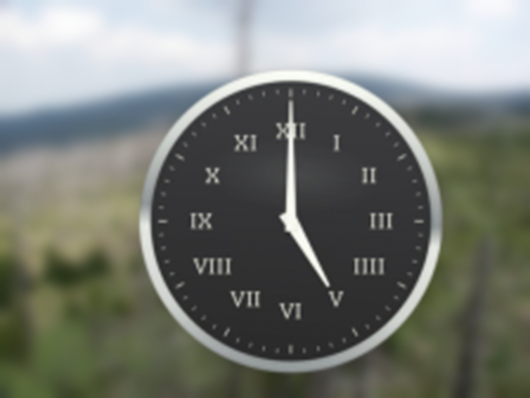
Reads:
5,00
